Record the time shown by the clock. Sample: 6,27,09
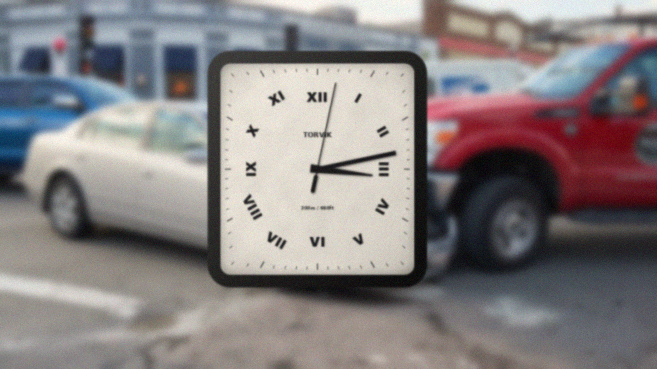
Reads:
3,13,02
